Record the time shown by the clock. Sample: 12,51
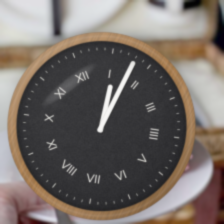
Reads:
1,08
